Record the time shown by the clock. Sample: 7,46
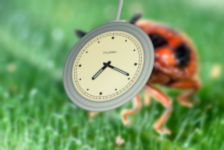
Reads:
7,19
